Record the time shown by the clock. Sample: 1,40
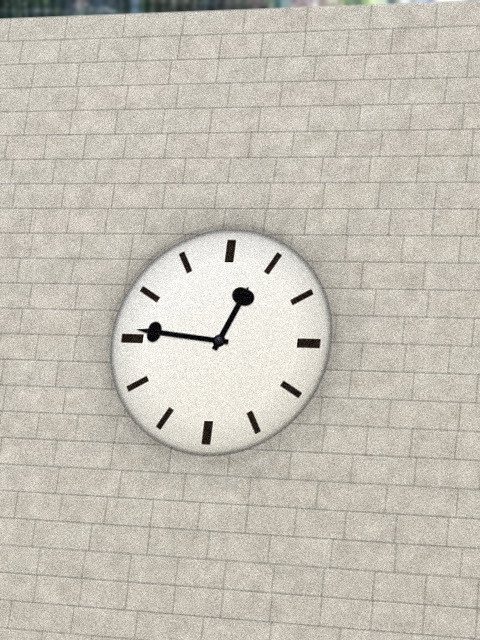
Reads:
12,46
